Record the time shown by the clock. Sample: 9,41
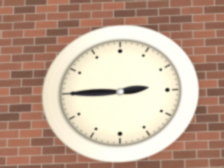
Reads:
2,45
